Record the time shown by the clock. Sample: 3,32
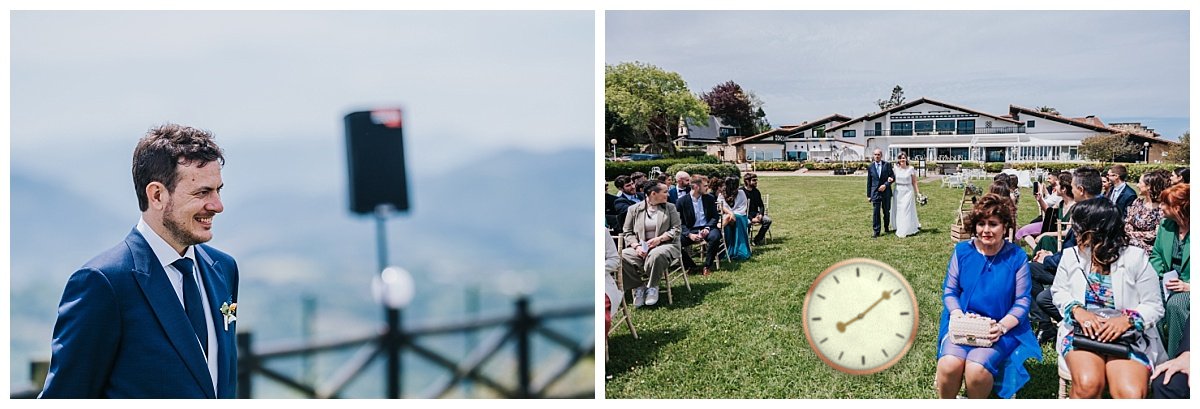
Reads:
8,09
